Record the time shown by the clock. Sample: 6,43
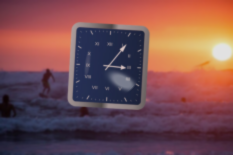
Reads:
3,06
